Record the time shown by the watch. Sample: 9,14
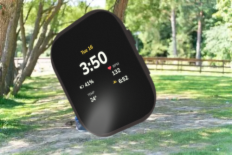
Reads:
3,50
